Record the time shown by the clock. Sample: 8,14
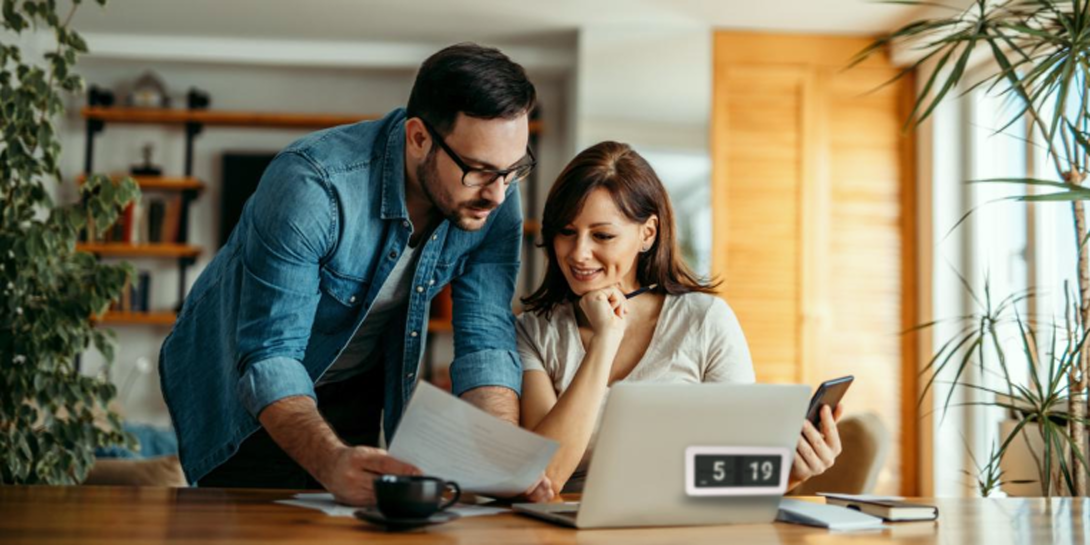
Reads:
5,19
